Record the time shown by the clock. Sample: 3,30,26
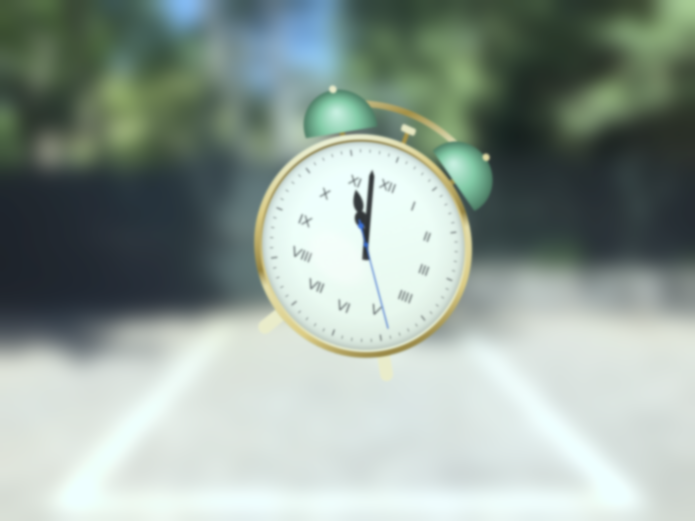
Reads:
10,57,24
